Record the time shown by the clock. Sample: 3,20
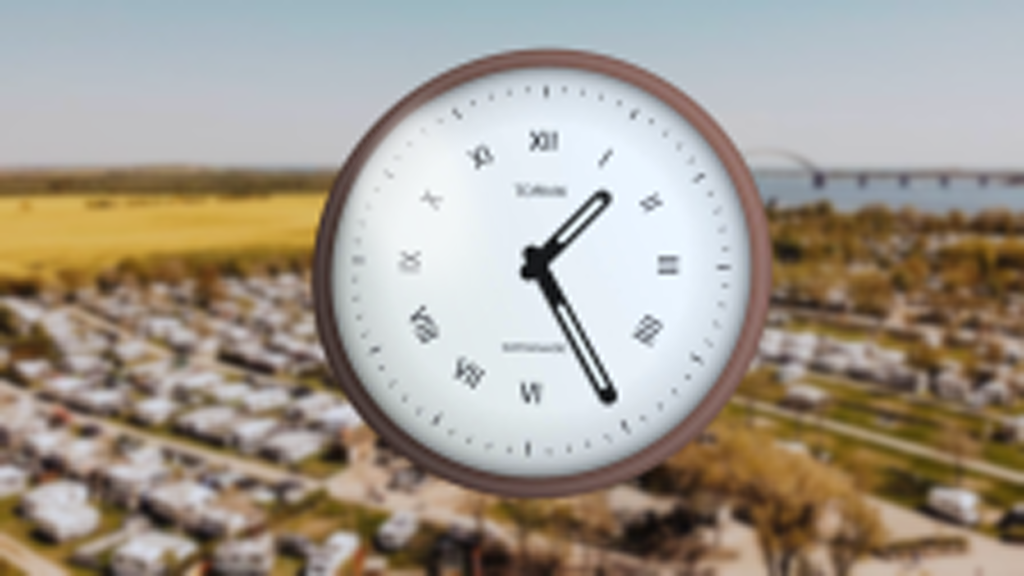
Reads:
1,25
